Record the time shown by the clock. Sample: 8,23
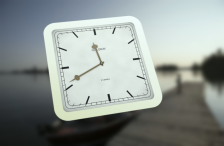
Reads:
11,41
